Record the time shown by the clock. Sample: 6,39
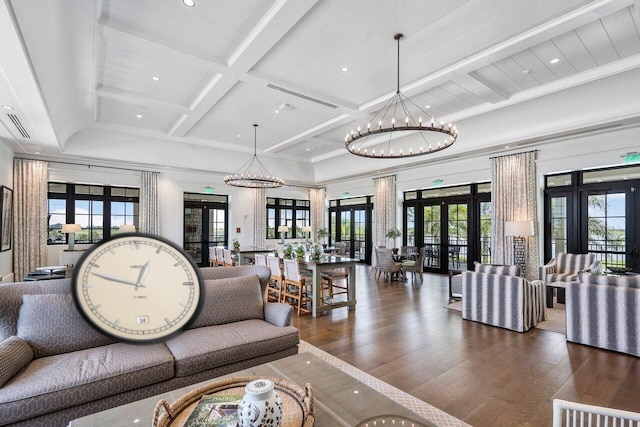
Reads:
12,48
